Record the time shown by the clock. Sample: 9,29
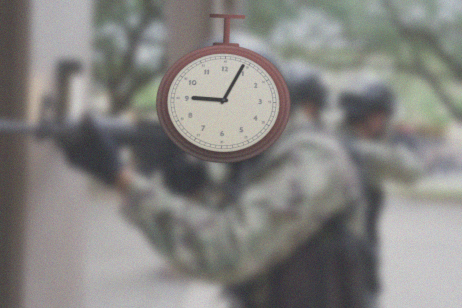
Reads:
9,04
